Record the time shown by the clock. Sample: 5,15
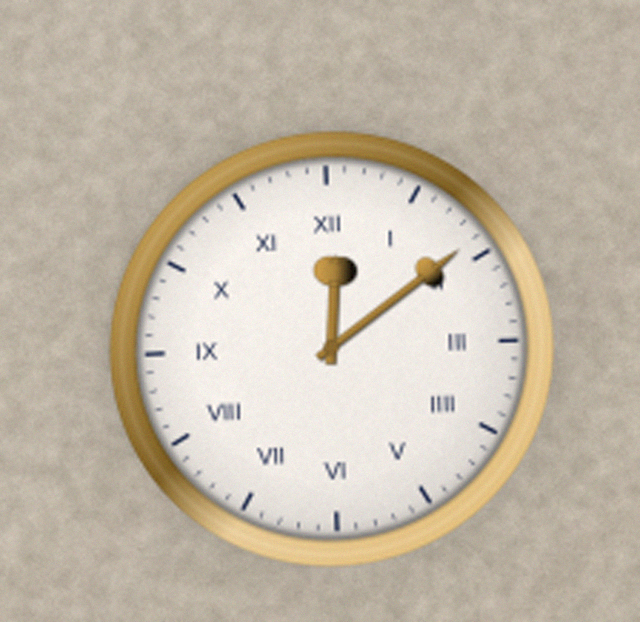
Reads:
12,09
